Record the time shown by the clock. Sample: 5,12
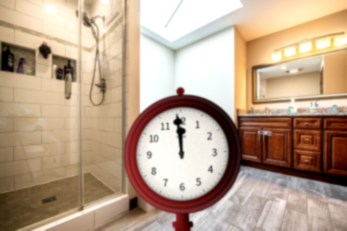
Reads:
11,59
